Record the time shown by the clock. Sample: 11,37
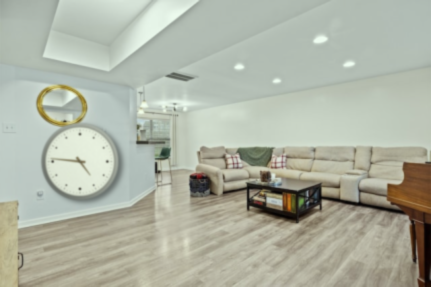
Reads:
4,46
